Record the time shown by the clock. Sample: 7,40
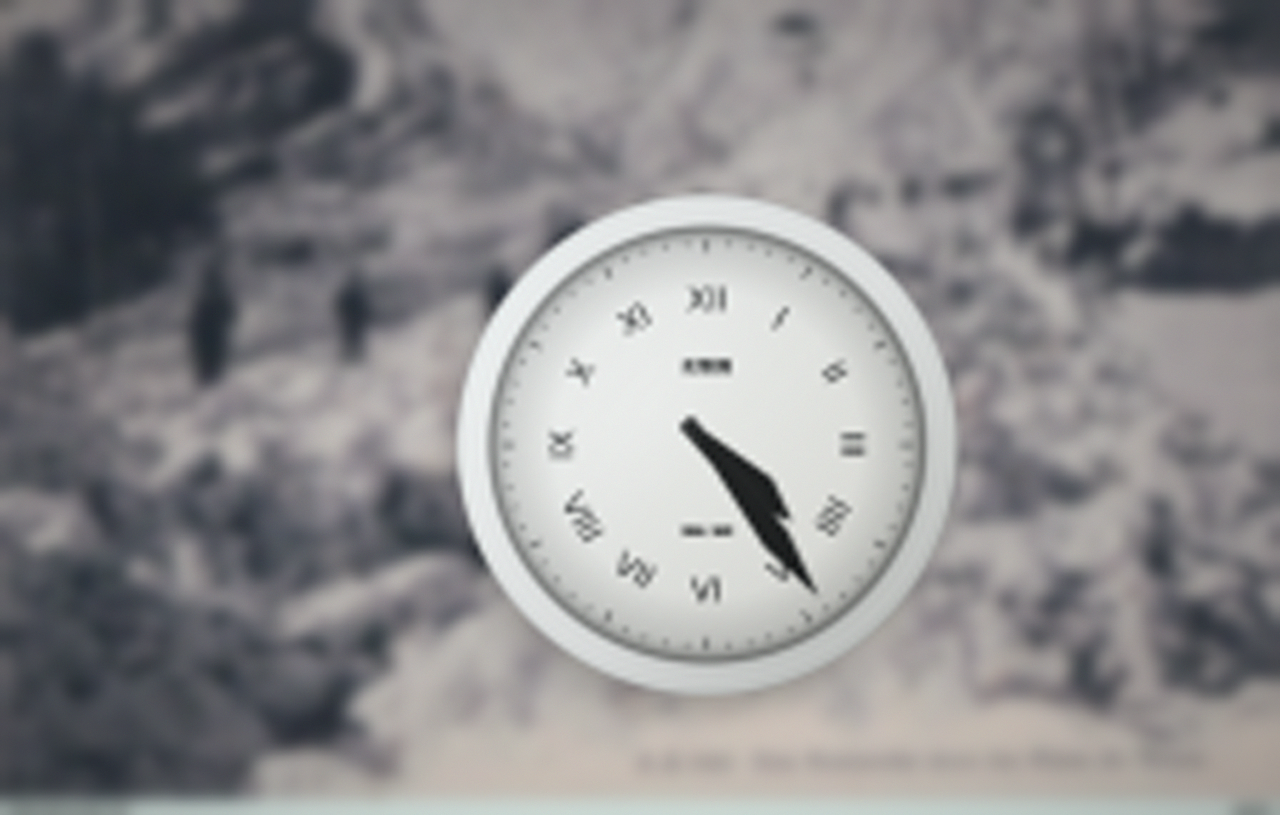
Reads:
4,24
